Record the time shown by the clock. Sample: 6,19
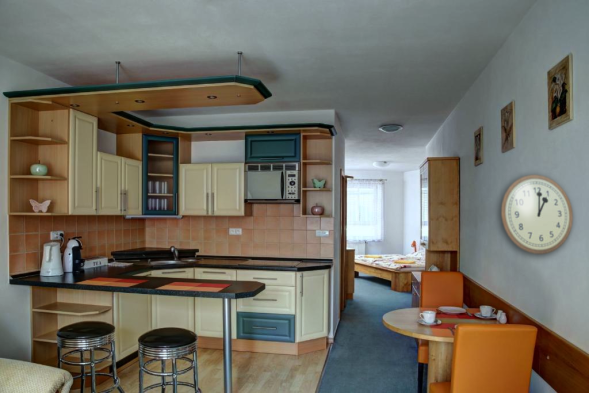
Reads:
1,01
